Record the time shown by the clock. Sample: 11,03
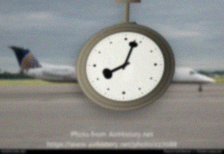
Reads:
8,03
